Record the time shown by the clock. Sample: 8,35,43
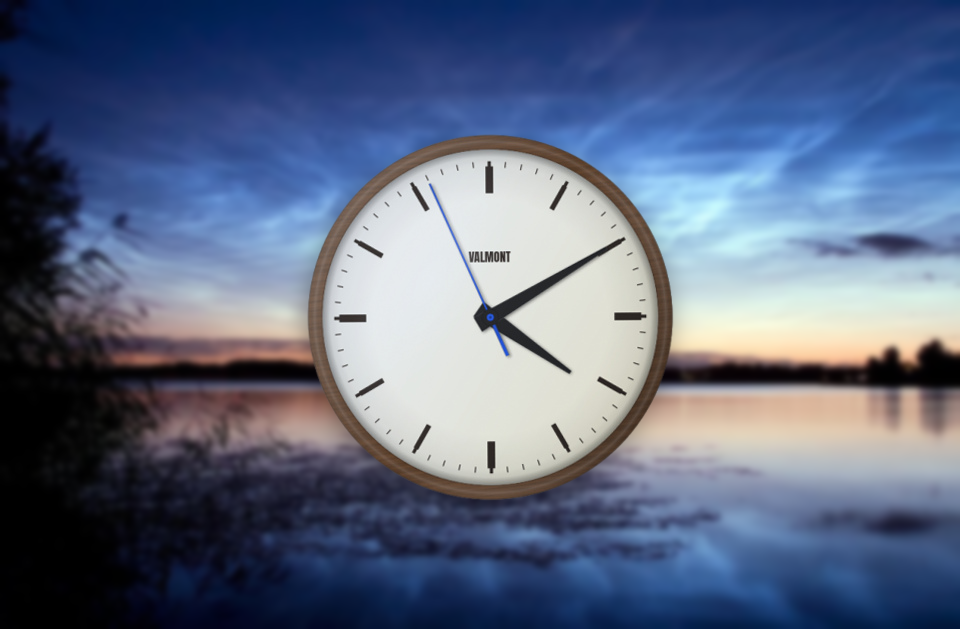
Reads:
4,09,56
